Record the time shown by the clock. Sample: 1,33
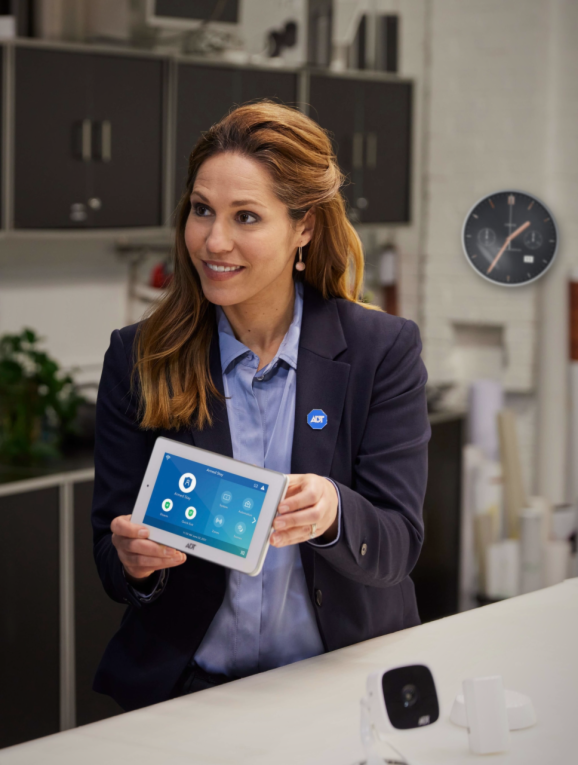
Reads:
1,35
